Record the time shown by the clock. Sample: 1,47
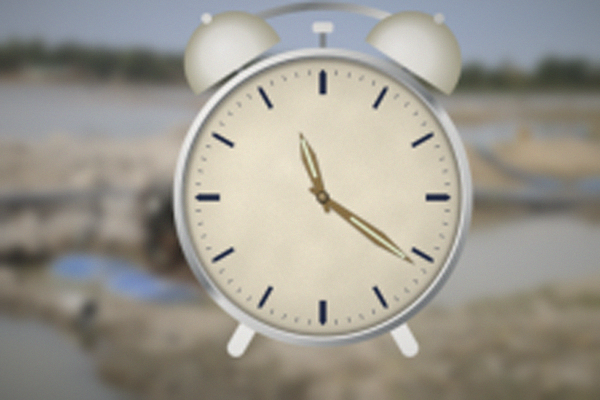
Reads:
11,21
